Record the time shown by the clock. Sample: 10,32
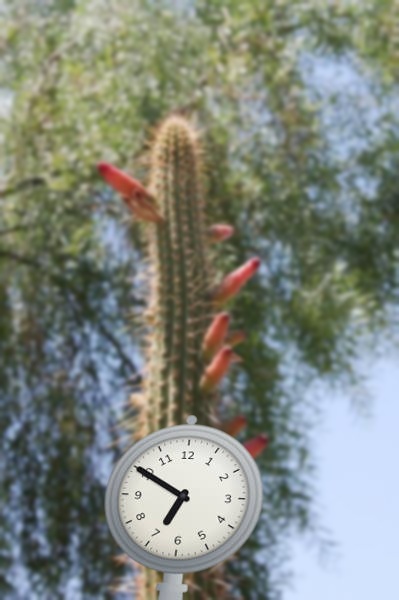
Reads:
6,50
